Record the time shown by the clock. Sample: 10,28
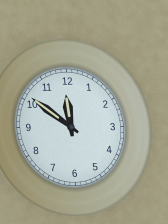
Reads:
11,51
